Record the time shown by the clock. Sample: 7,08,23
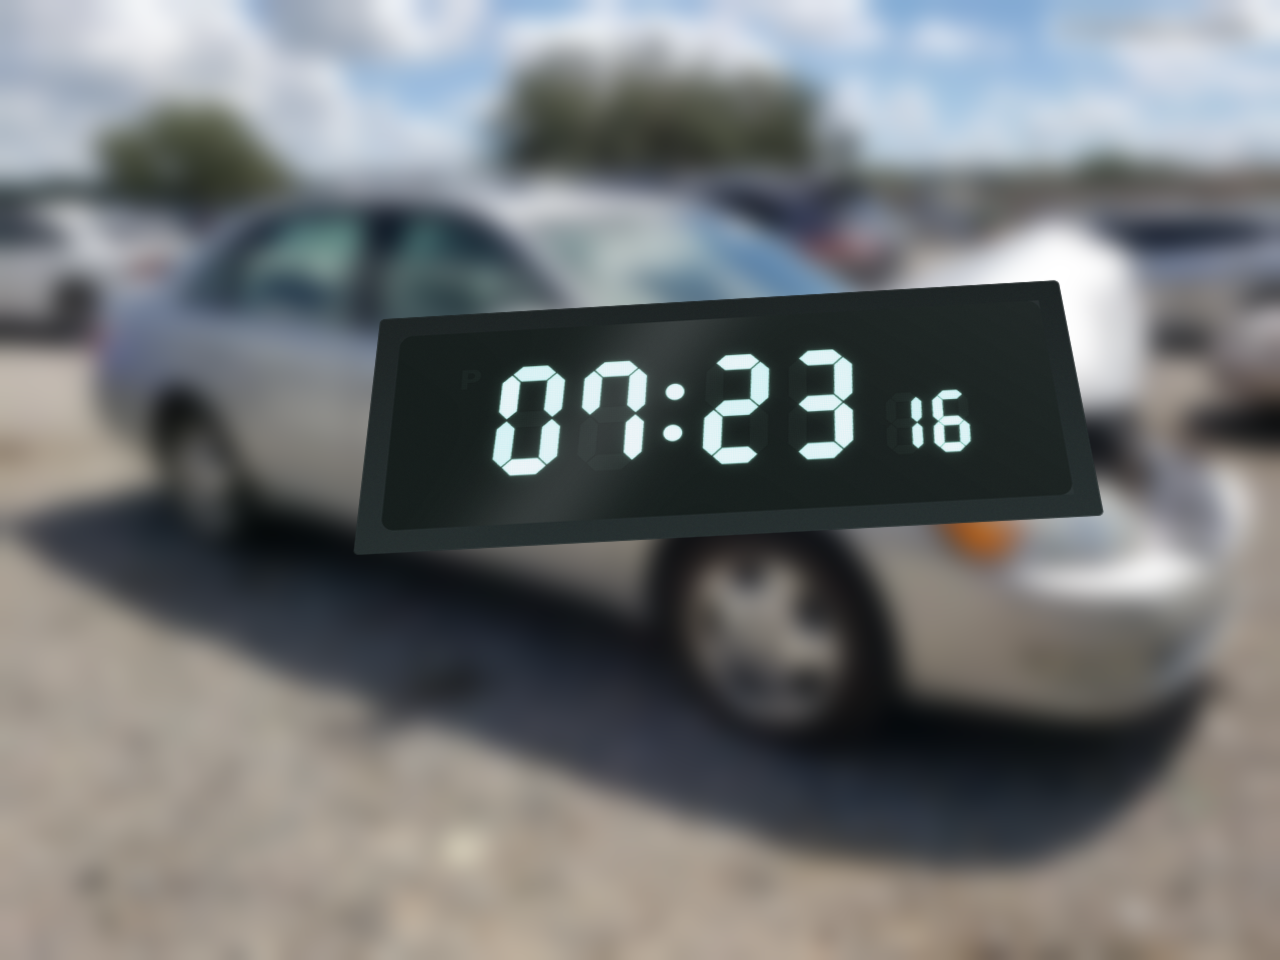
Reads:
7,23,16
